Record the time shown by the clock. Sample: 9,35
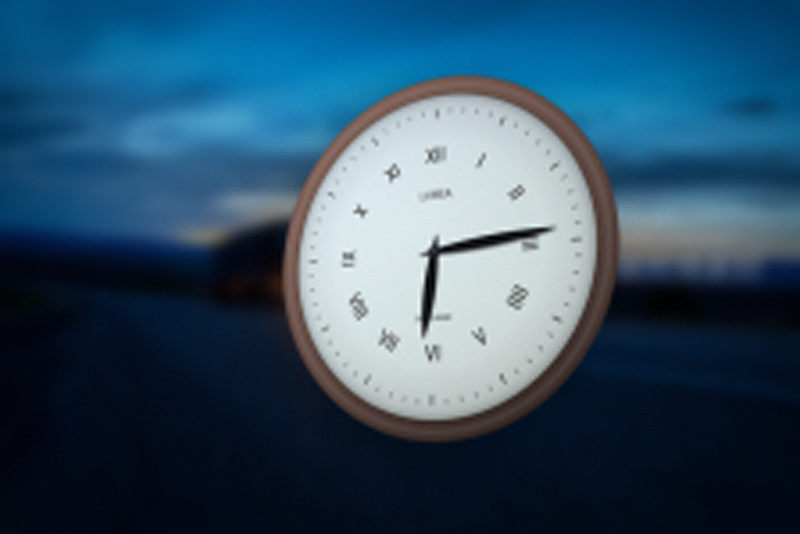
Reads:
6,14
